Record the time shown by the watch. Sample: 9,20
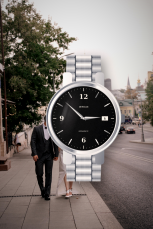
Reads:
2,52
